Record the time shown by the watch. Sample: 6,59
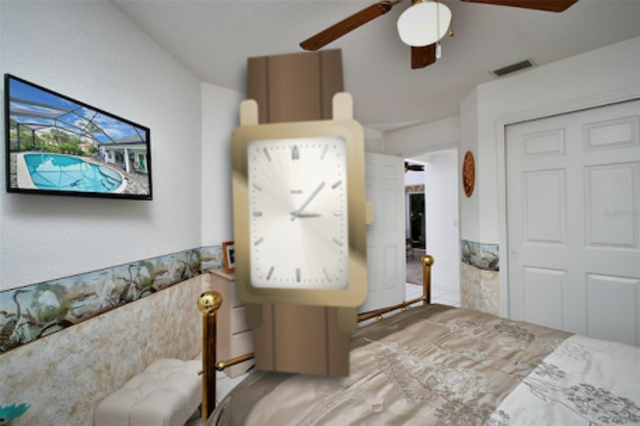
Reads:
3,08
